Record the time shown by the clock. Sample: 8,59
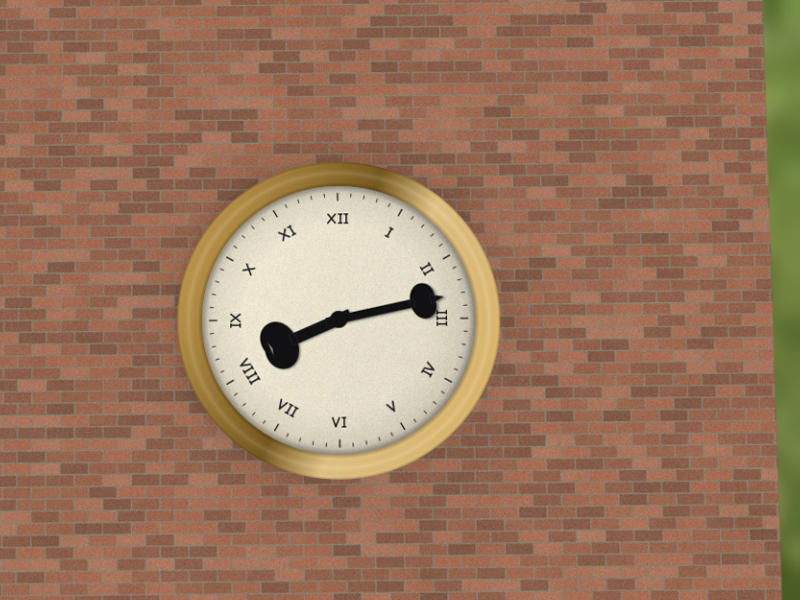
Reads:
8,13
